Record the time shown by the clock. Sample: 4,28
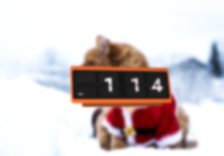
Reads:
1,14
